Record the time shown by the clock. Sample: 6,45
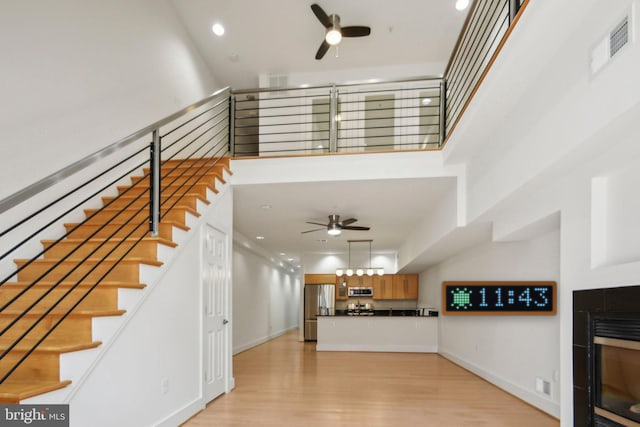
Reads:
11,43
